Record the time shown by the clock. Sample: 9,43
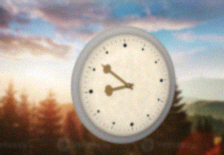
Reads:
8,52
